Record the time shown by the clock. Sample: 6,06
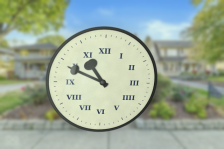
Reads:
10,49
